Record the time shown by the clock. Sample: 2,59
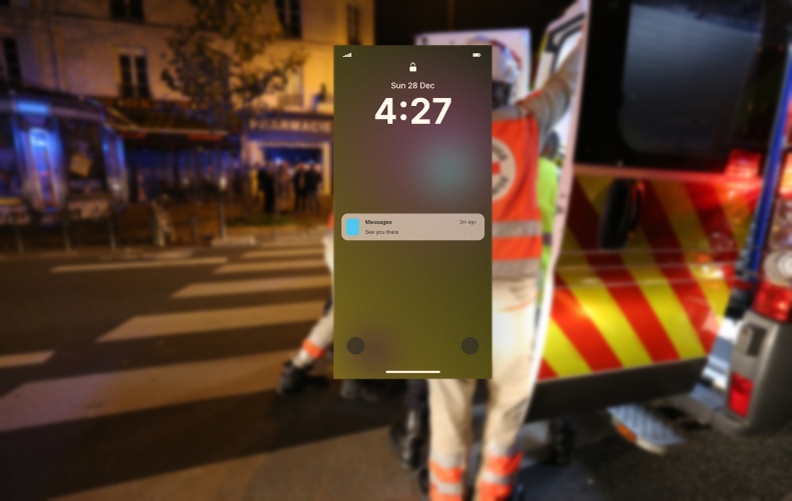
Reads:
4,27
